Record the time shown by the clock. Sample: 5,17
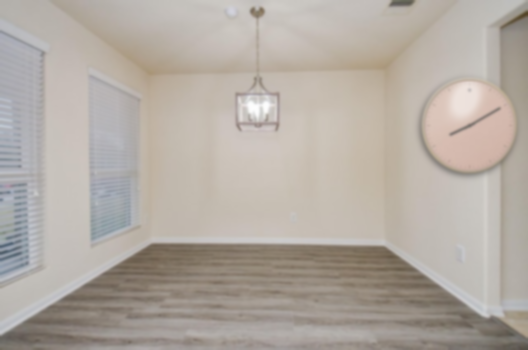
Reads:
8,10
